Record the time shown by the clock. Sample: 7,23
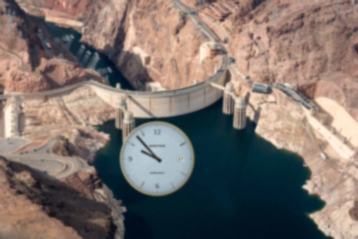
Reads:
9,53
